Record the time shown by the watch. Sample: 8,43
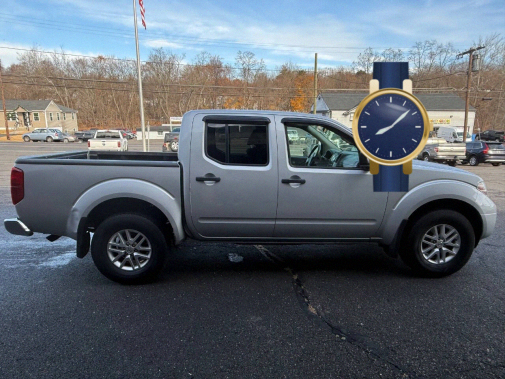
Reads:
8,08
